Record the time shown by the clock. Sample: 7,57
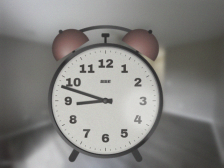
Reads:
8,48
